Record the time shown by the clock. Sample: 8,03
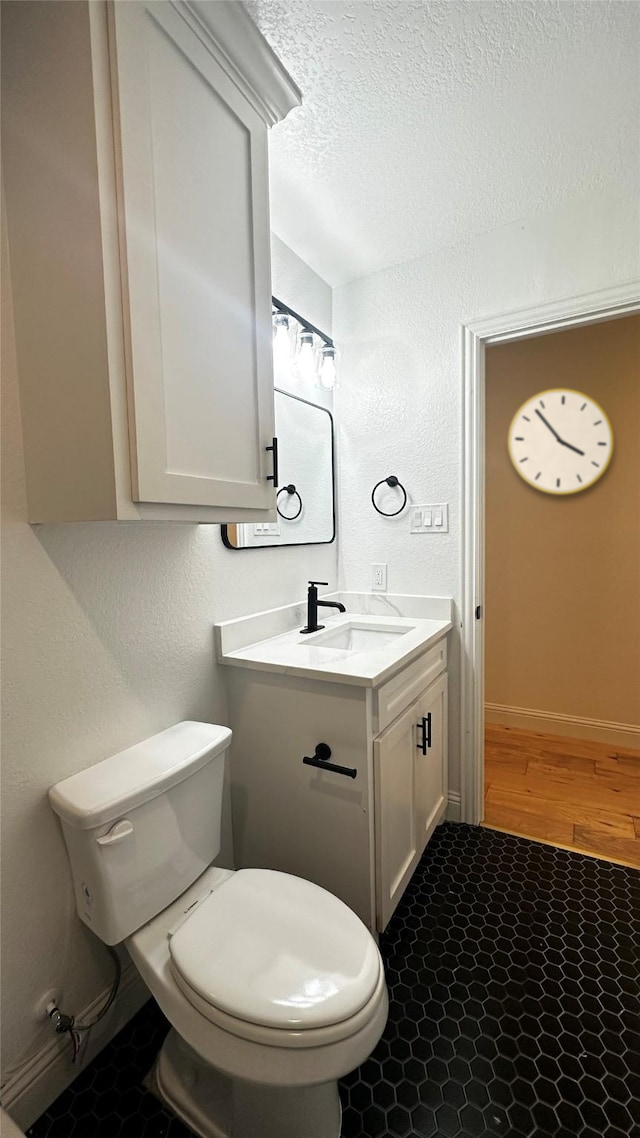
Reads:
3,53
